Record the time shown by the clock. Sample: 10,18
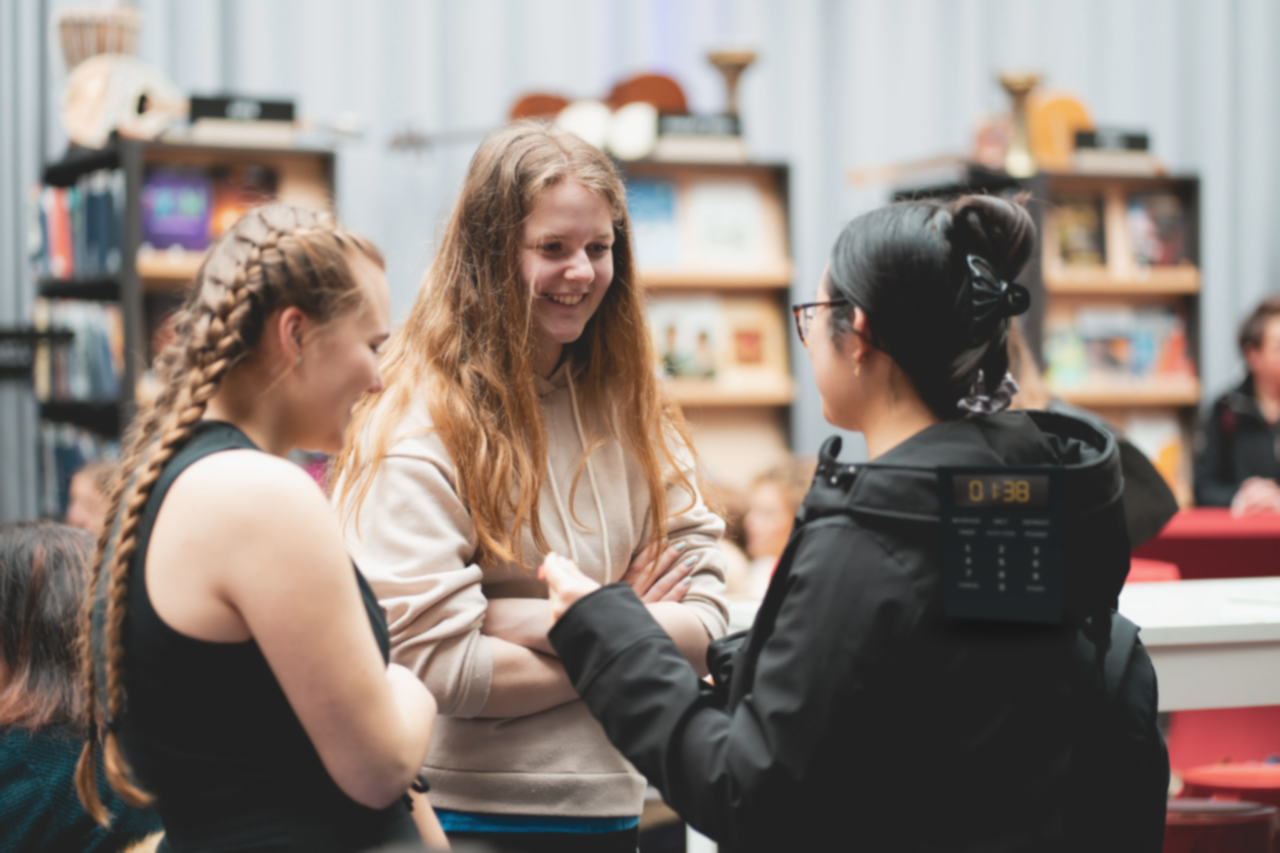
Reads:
1,38
